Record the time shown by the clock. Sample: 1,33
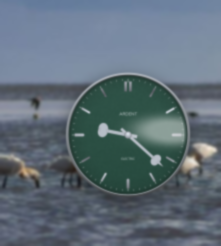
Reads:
9,22
